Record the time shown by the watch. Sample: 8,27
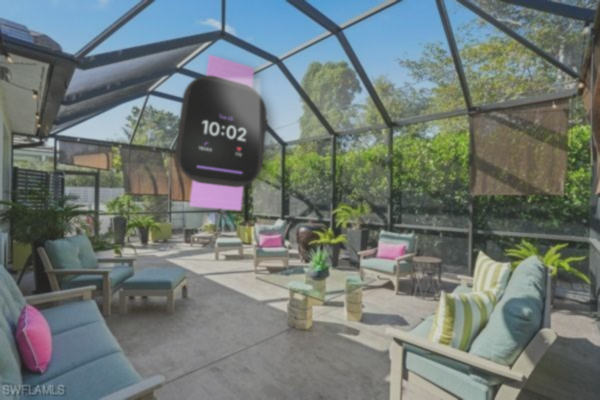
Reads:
10,02
